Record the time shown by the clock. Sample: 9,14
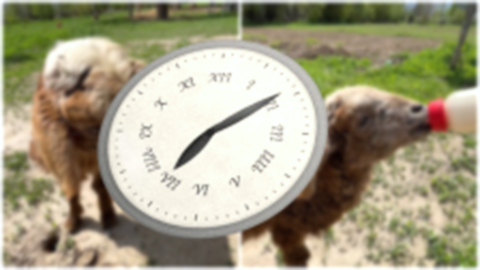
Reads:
7,09
